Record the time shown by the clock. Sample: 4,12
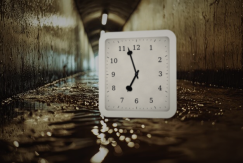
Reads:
6,57
